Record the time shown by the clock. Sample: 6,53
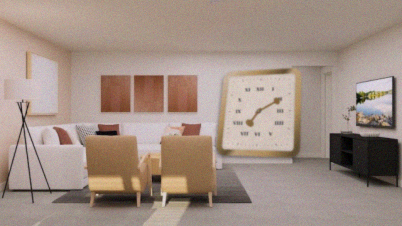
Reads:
7,10
